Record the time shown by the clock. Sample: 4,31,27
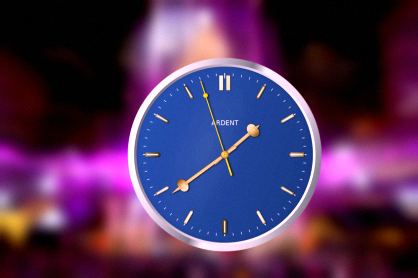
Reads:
1,38,57
